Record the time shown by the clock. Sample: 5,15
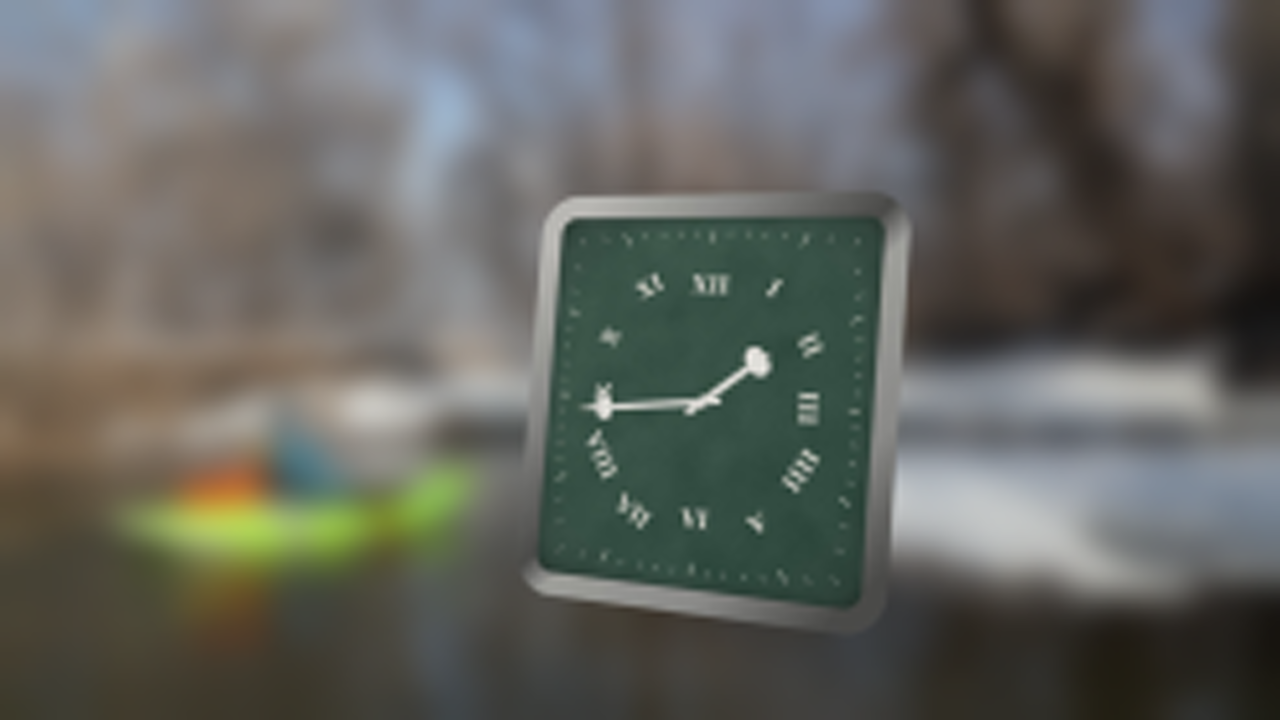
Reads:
1,44
